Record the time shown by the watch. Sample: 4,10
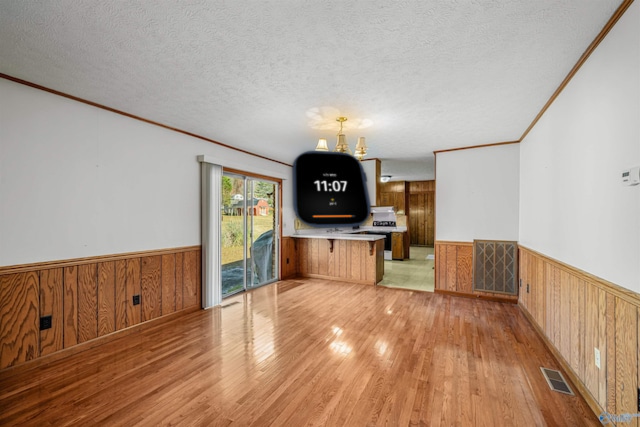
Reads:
11,07
